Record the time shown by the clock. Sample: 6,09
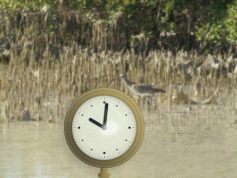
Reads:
10,01
